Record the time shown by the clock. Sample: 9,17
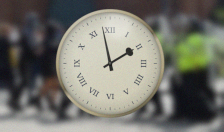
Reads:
1,58
